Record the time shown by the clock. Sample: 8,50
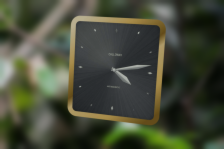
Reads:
4,13
